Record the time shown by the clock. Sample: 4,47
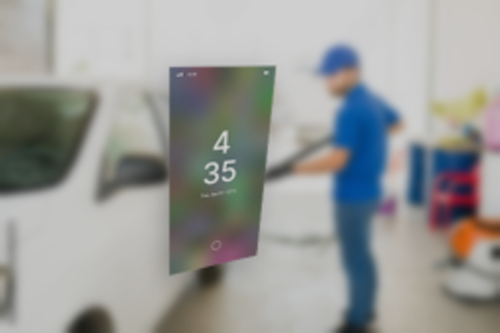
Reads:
4,35
